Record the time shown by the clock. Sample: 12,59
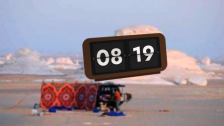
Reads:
8,19
